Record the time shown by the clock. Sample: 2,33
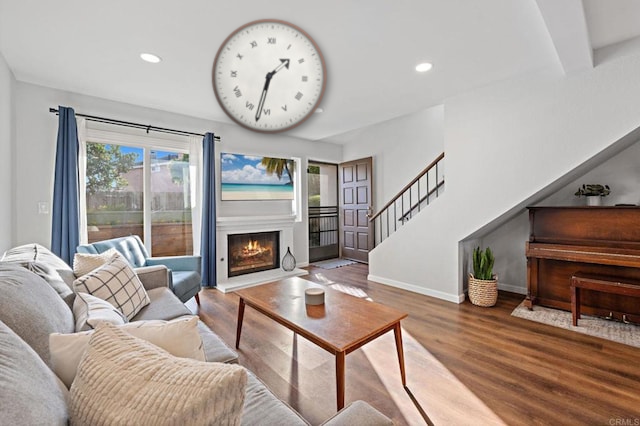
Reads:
1,32
